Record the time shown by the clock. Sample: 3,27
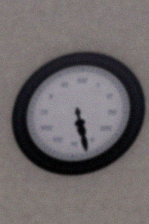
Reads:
5,27
